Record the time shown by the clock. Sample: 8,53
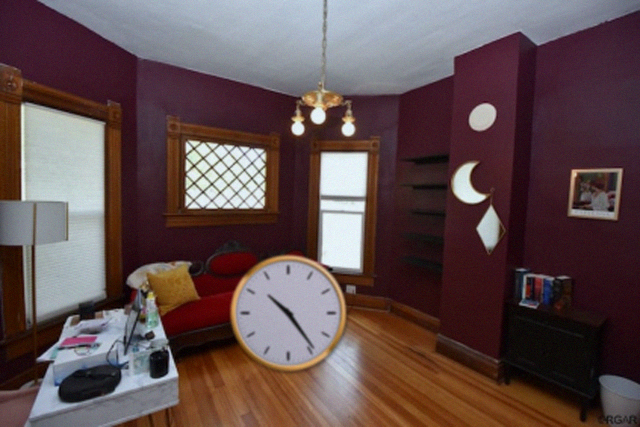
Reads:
10,24
